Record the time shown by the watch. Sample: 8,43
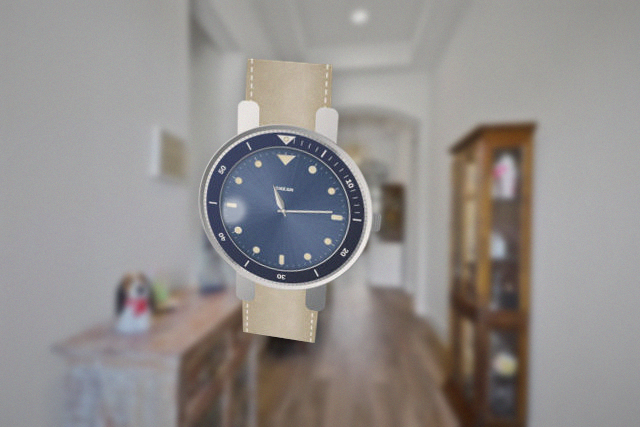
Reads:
11,14
